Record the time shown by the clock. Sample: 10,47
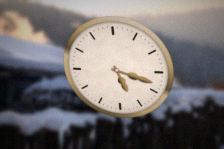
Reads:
5,18
